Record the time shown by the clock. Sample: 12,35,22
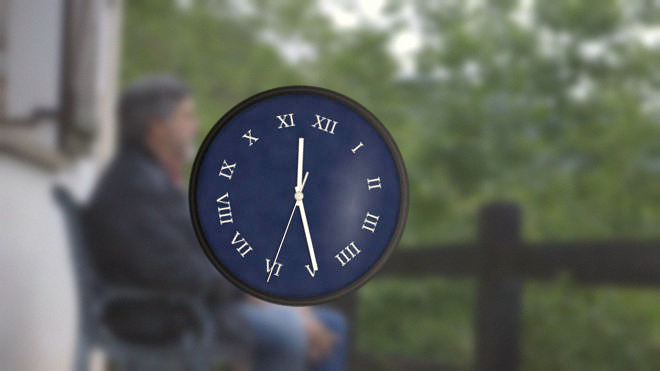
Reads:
11,24,30
